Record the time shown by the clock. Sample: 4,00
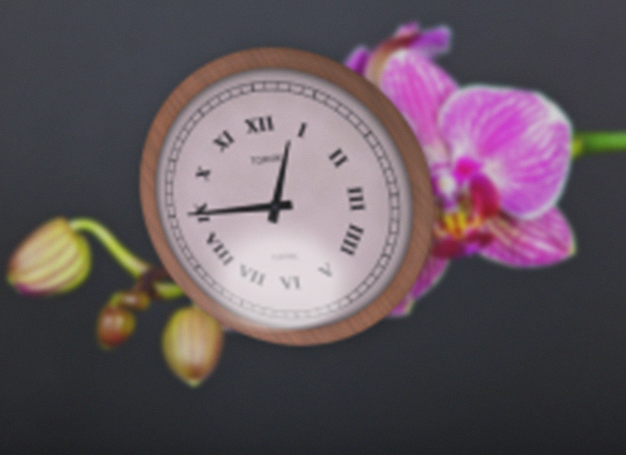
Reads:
12,45
